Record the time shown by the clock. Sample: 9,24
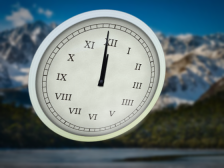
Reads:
11,59
